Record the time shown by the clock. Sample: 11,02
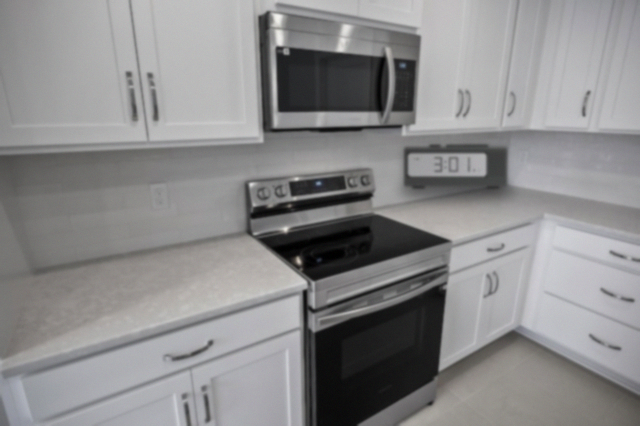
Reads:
3,01
